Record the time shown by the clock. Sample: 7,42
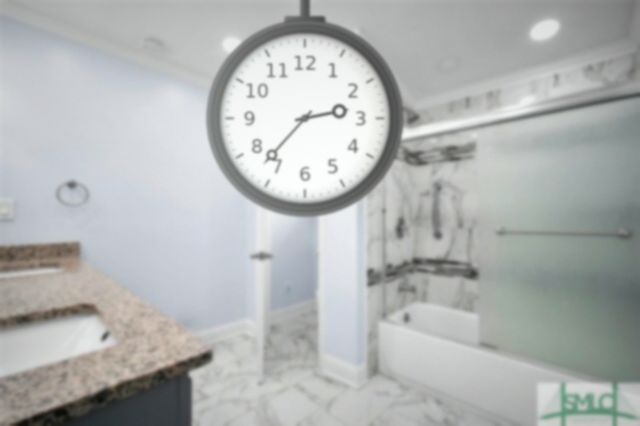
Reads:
2,37
